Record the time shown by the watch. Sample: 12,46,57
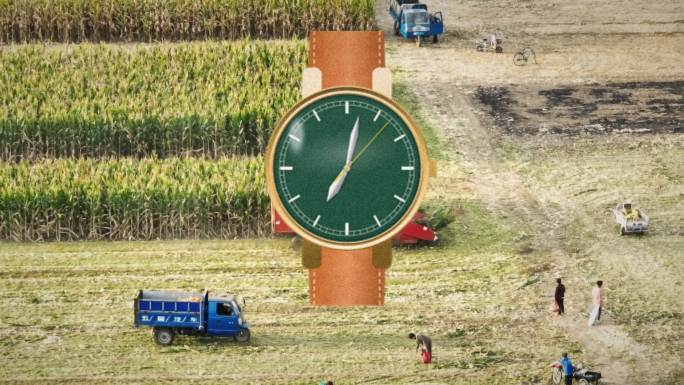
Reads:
7,02,07
